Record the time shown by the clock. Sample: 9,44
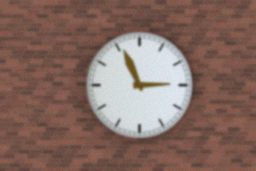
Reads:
2,56
